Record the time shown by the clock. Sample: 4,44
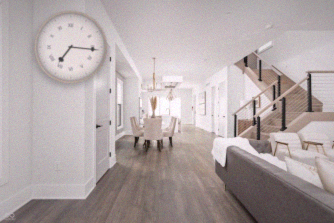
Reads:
7,16
